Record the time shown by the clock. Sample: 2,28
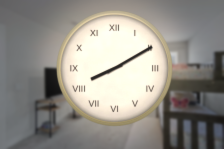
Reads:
8,10
